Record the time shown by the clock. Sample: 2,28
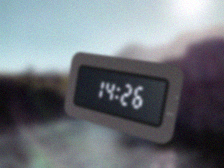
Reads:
14,26
